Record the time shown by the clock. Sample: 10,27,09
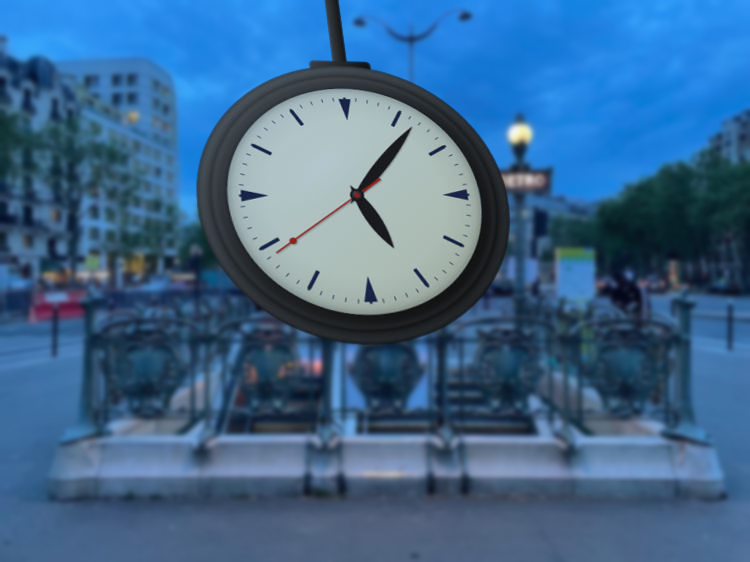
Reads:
5,06,39
